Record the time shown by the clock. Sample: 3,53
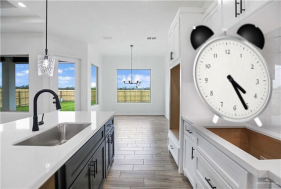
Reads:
4,26
